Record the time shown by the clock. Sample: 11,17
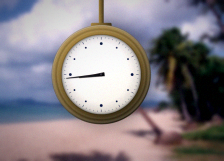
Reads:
8,44
